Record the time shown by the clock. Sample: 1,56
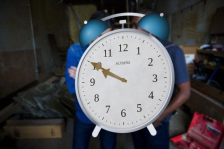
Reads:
9,50
